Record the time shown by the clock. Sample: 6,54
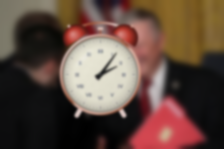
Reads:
2,06
